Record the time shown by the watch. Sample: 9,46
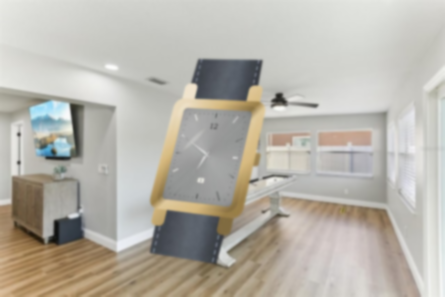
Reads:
6,50
